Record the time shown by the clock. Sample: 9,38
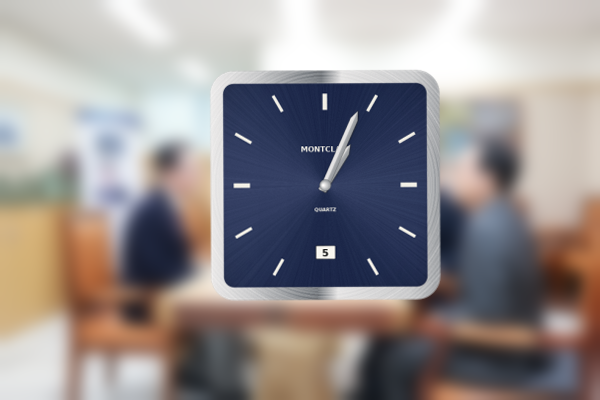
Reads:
1,04
